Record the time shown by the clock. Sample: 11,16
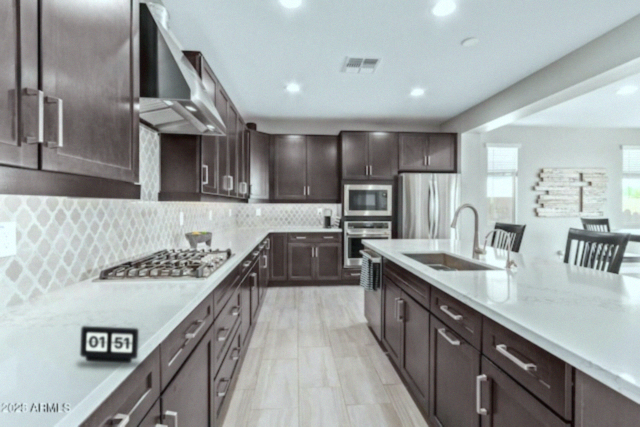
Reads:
1,51
